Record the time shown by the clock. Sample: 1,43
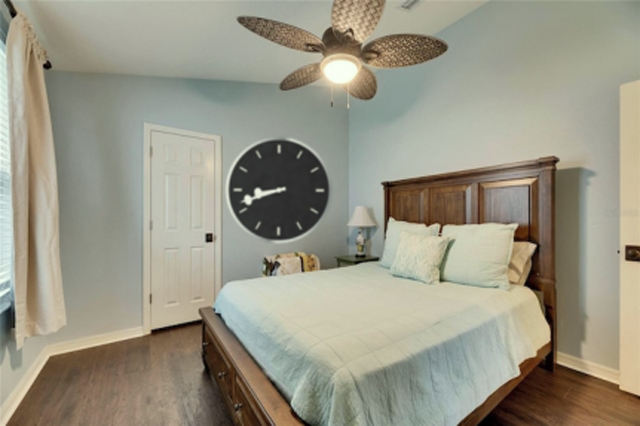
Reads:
8,42
